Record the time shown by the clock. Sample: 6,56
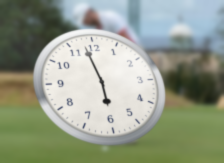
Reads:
5,58
